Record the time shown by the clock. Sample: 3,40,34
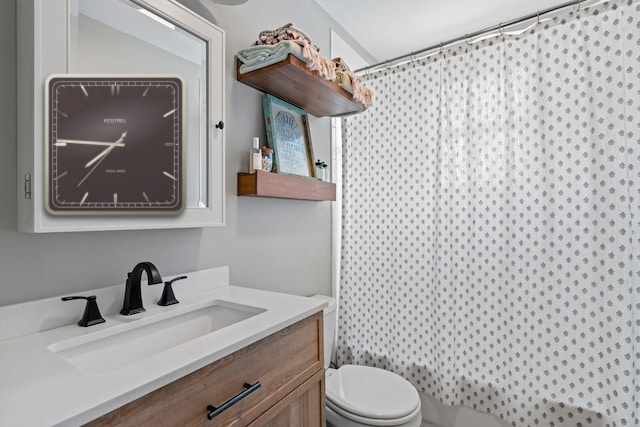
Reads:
7,45,37
